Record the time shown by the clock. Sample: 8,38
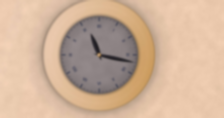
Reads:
11,17
